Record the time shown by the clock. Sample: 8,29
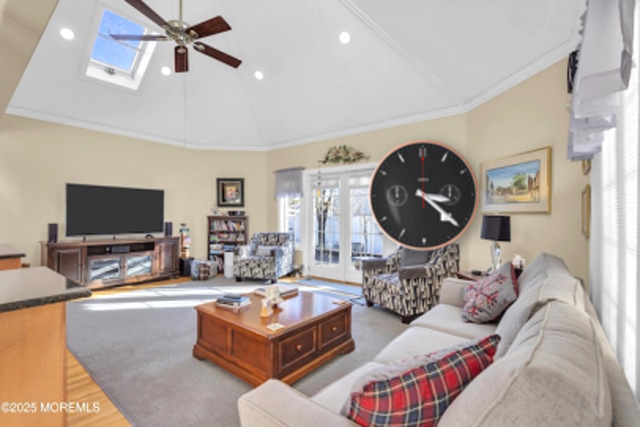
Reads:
3,22
